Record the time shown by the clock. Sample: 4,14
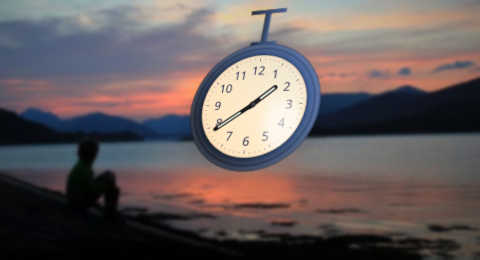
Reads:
1,39
